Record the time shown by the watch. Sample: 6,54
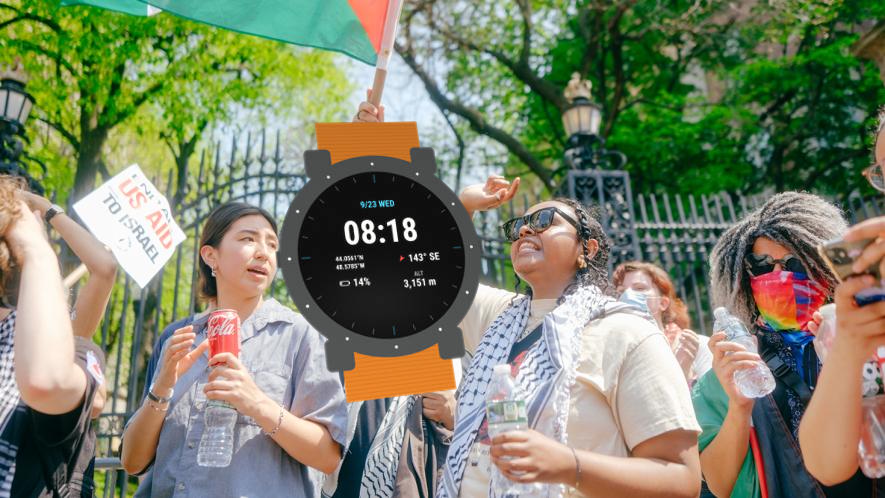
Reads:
8,18
